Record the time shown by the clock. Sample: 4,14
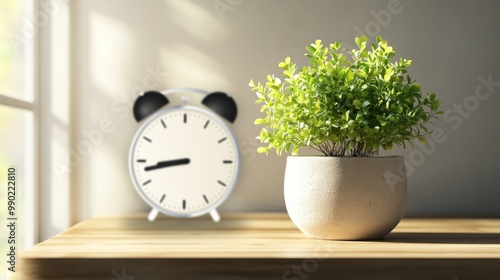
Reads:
8,43
